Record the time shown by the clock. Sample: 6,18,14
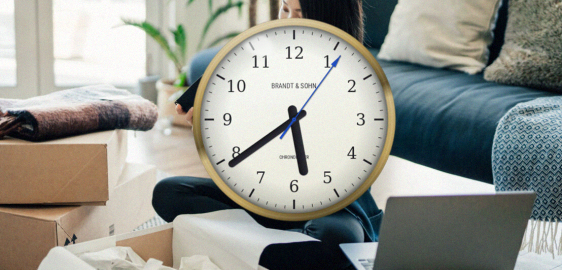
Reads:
5,39,06
